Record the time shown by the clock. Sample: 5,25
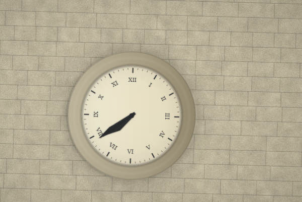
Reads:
7,39
